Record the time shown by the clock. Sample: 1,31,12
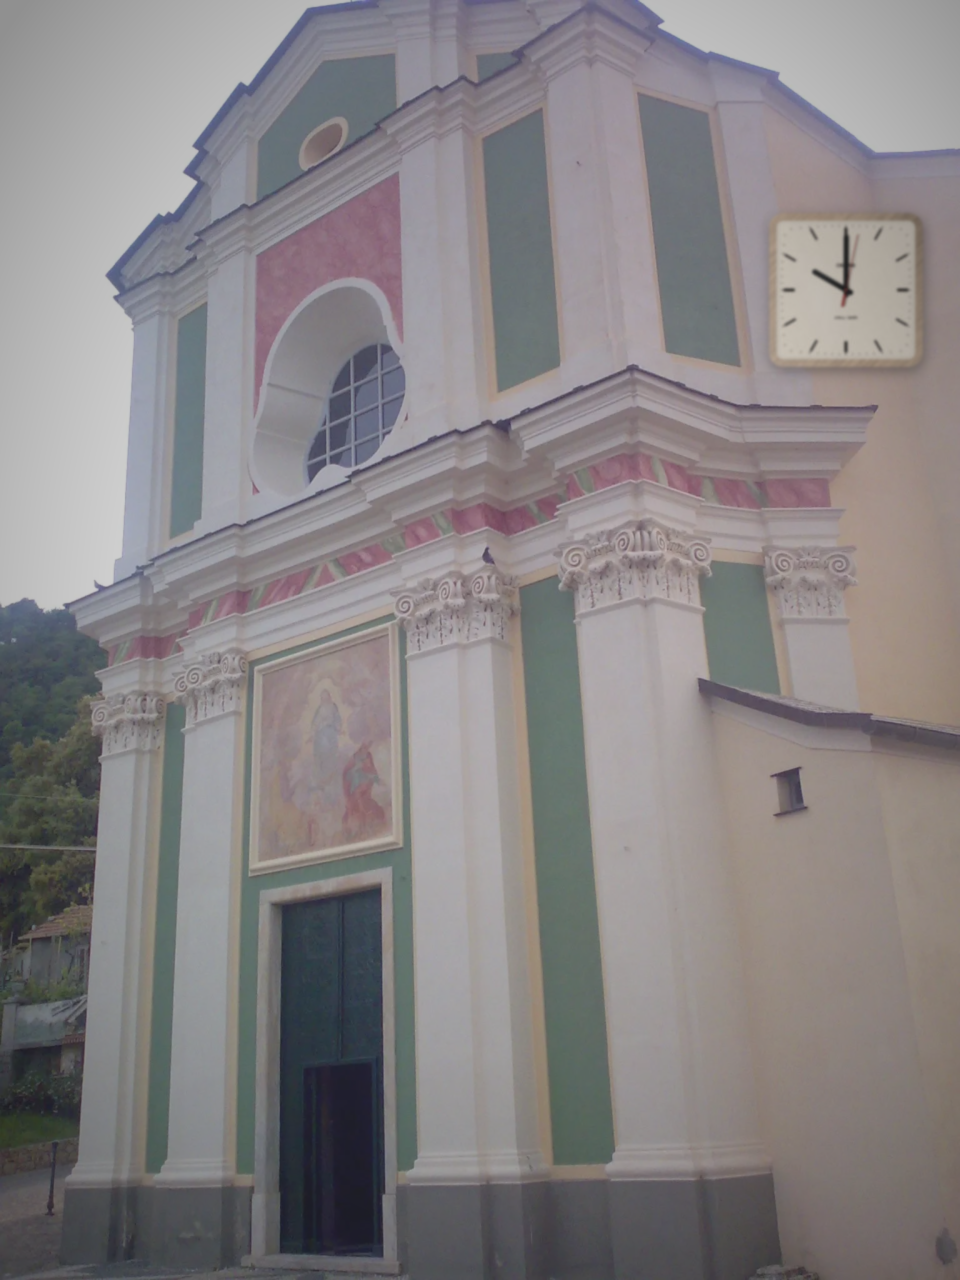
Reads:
10,00,02
